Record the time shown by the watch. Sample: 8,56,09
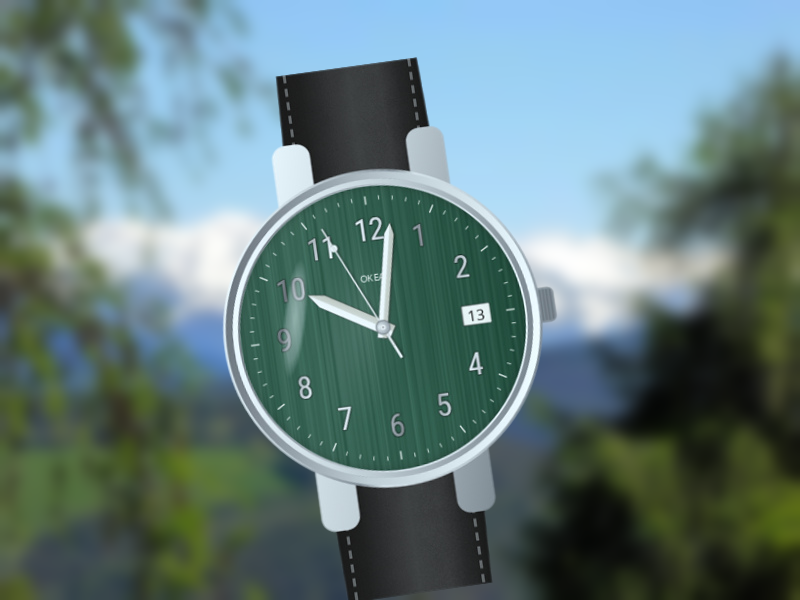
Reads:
10,01,56
